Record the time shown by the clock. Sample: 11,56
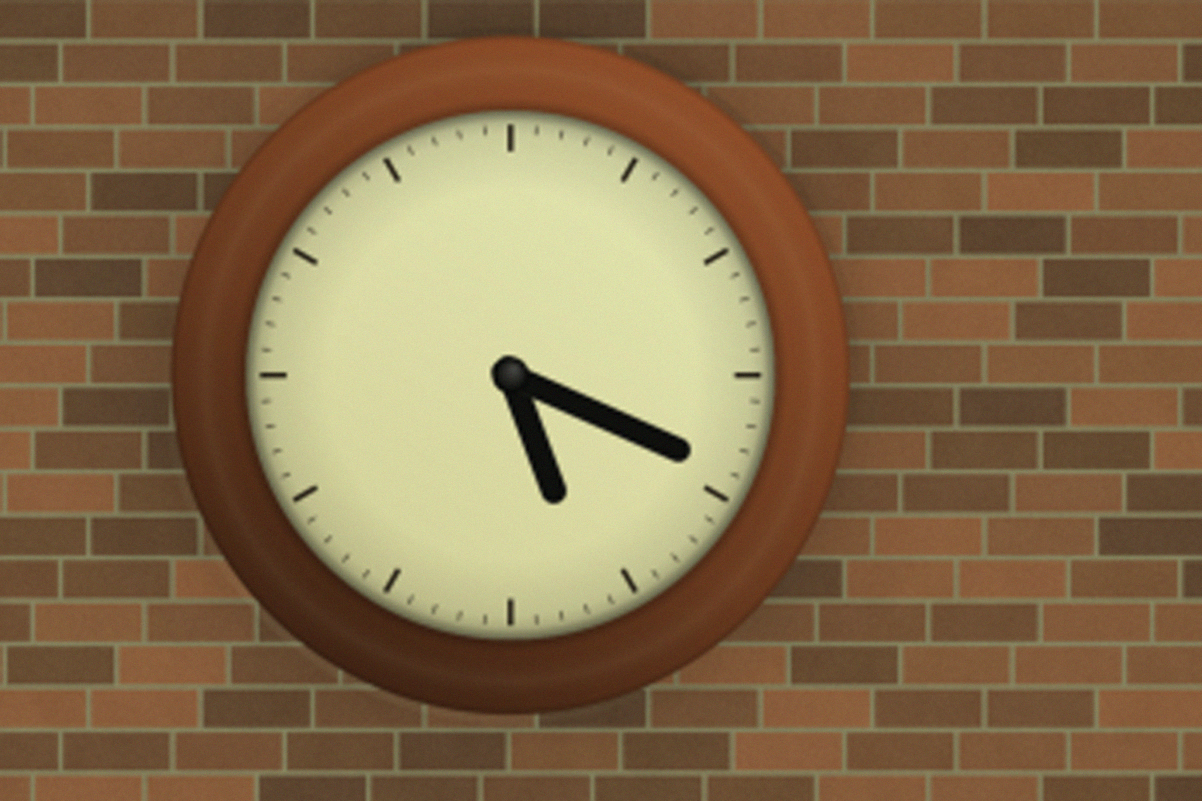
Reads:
5,19
